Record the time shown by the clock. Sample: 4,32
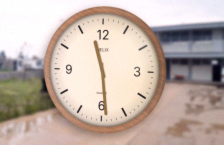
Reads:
11,29
